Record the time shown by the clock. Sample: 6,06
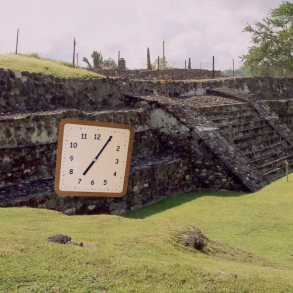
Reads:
7,05
